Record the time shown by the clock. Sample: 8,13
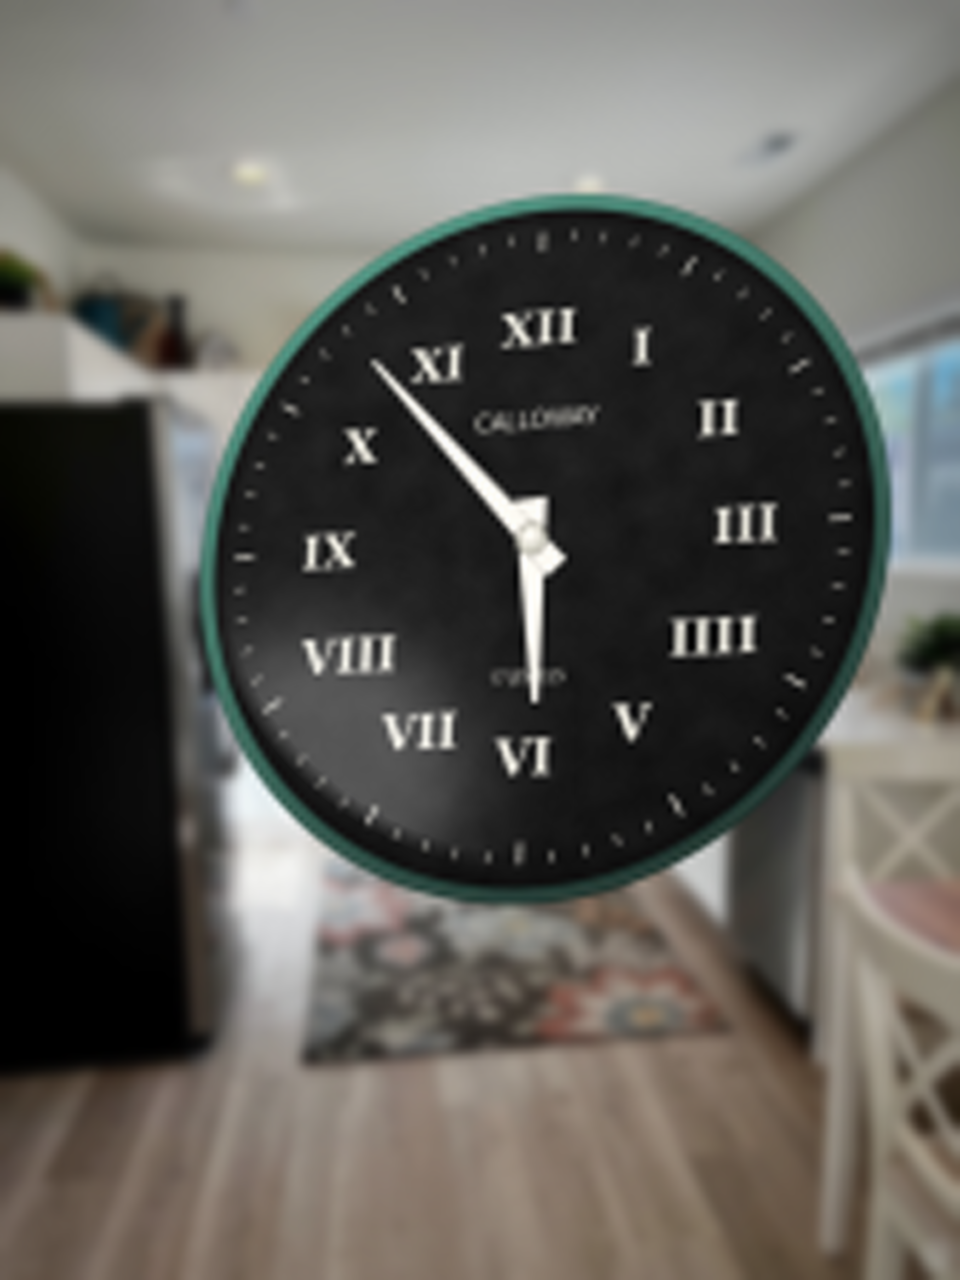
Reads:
5,53
